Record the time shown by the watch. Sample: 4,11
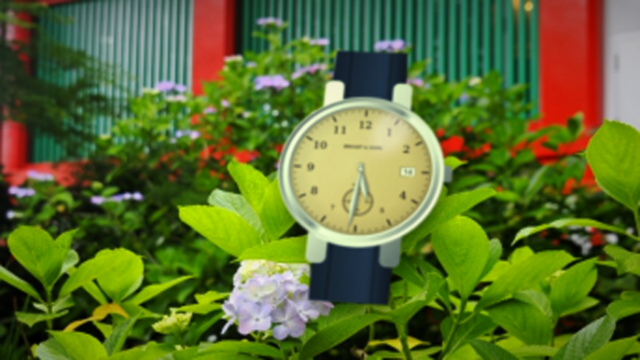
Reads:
5,31
